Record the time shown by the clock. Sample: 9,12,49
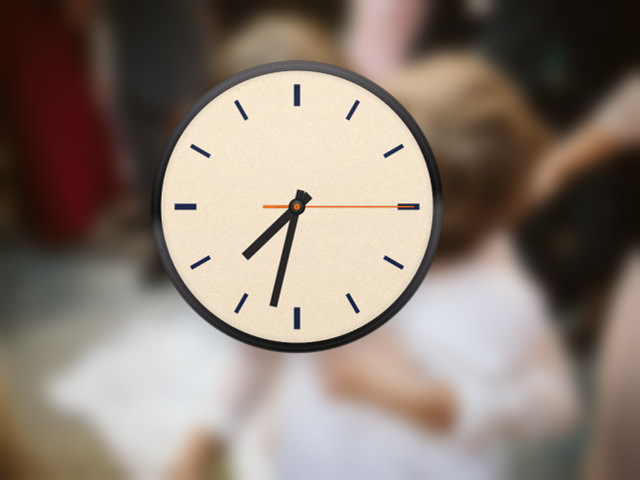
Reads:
7,32,15
